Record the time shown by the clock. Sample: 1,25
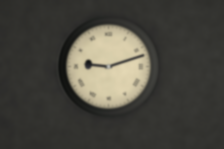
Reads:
9,12
